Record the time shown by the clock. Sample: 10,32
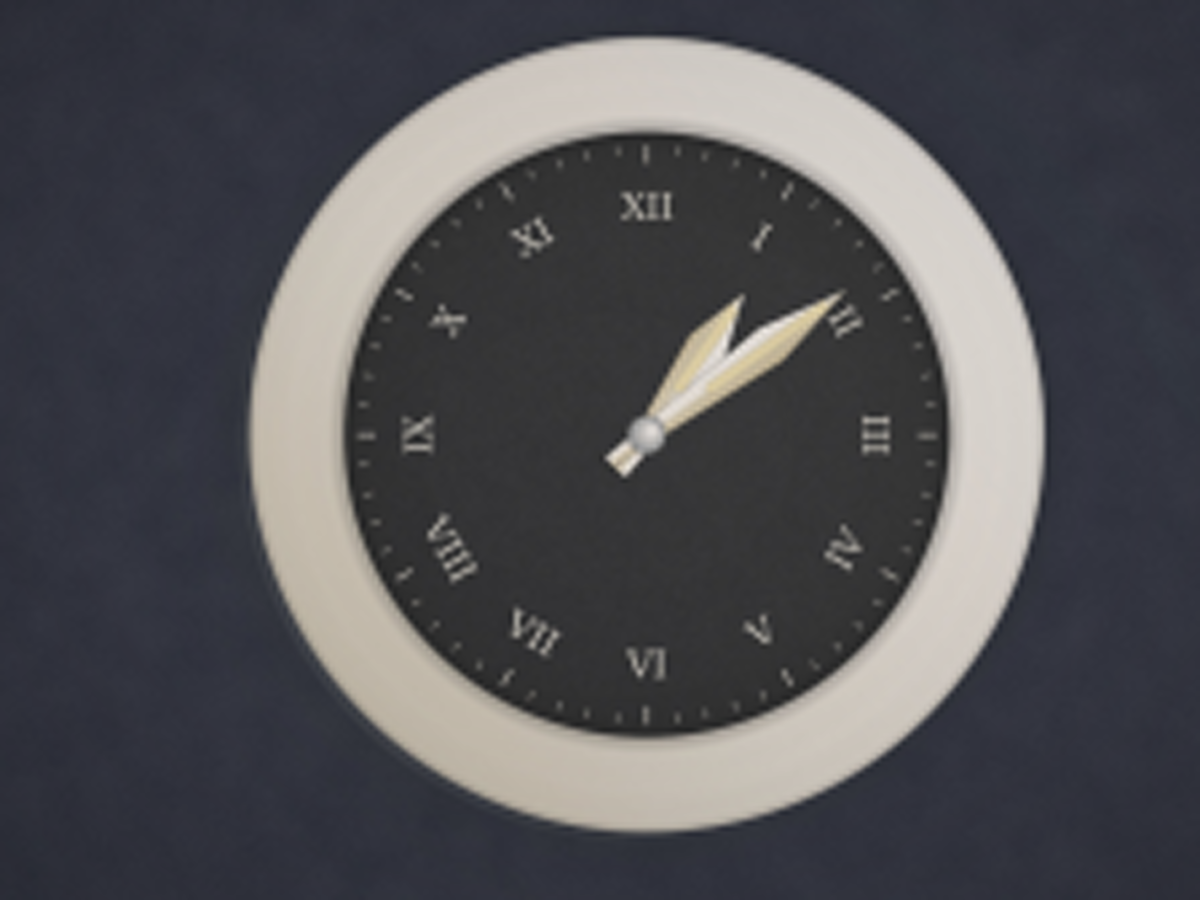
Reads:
1,09
